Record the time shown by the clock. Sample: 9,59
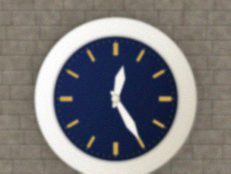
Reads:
12,25
